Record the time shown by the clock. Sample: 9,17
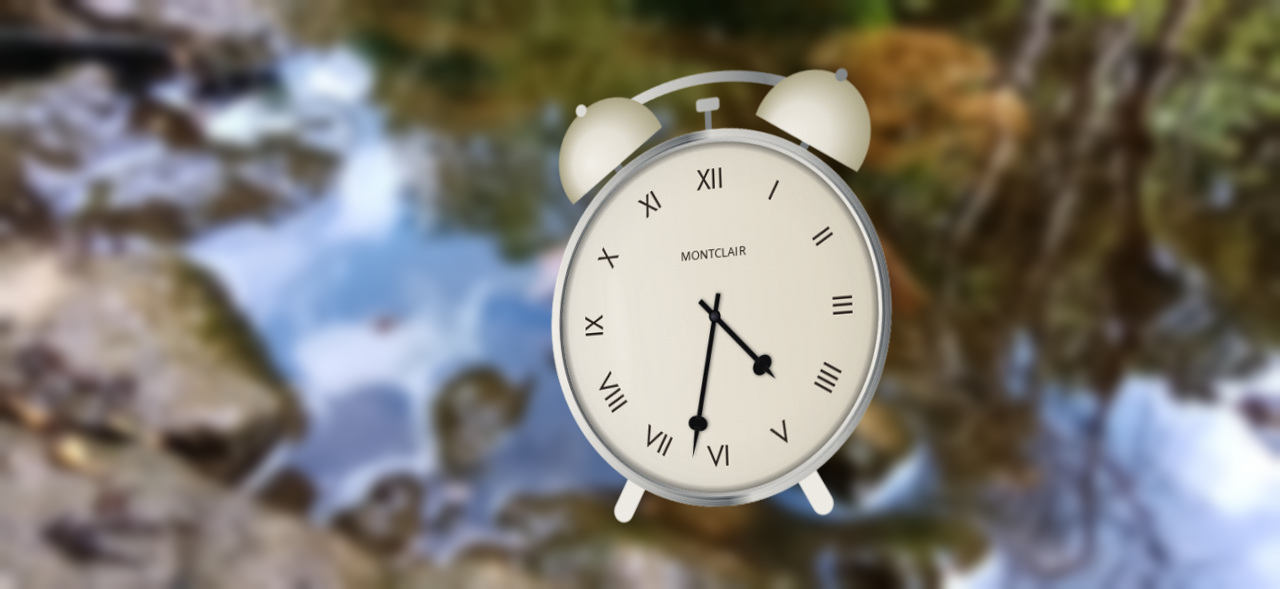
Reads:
4,32
